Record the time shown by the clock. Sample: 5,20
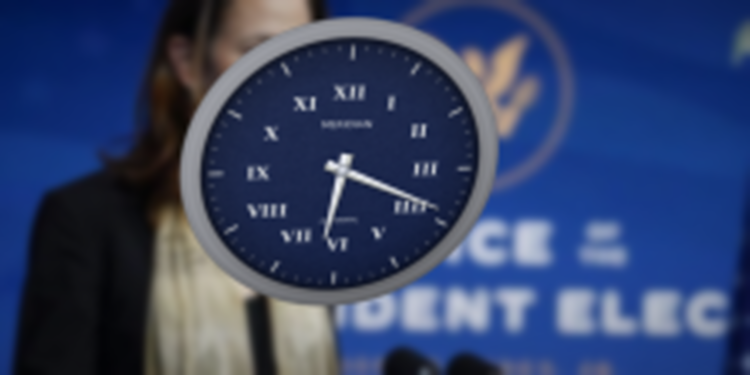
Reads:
6,19
